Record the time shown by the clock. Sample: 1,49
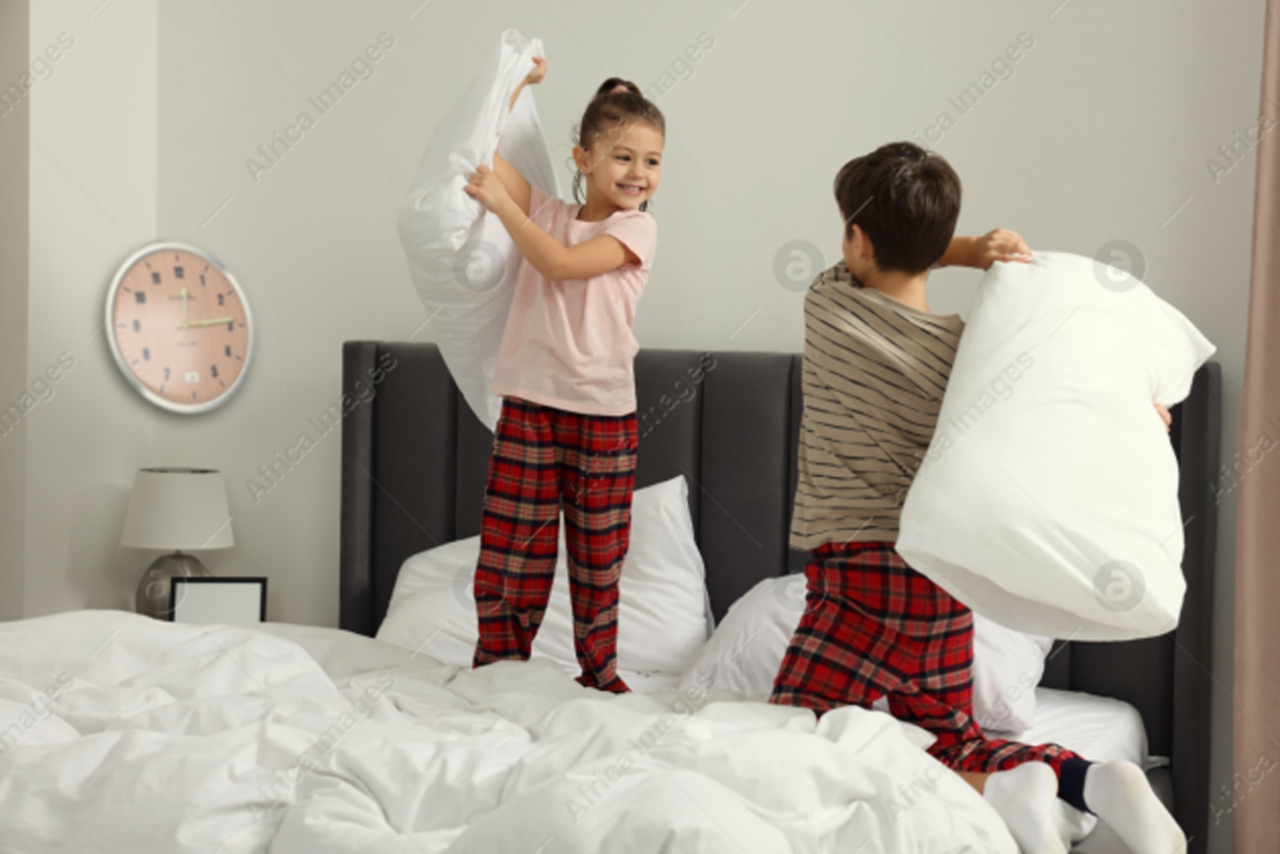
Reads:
12,14
